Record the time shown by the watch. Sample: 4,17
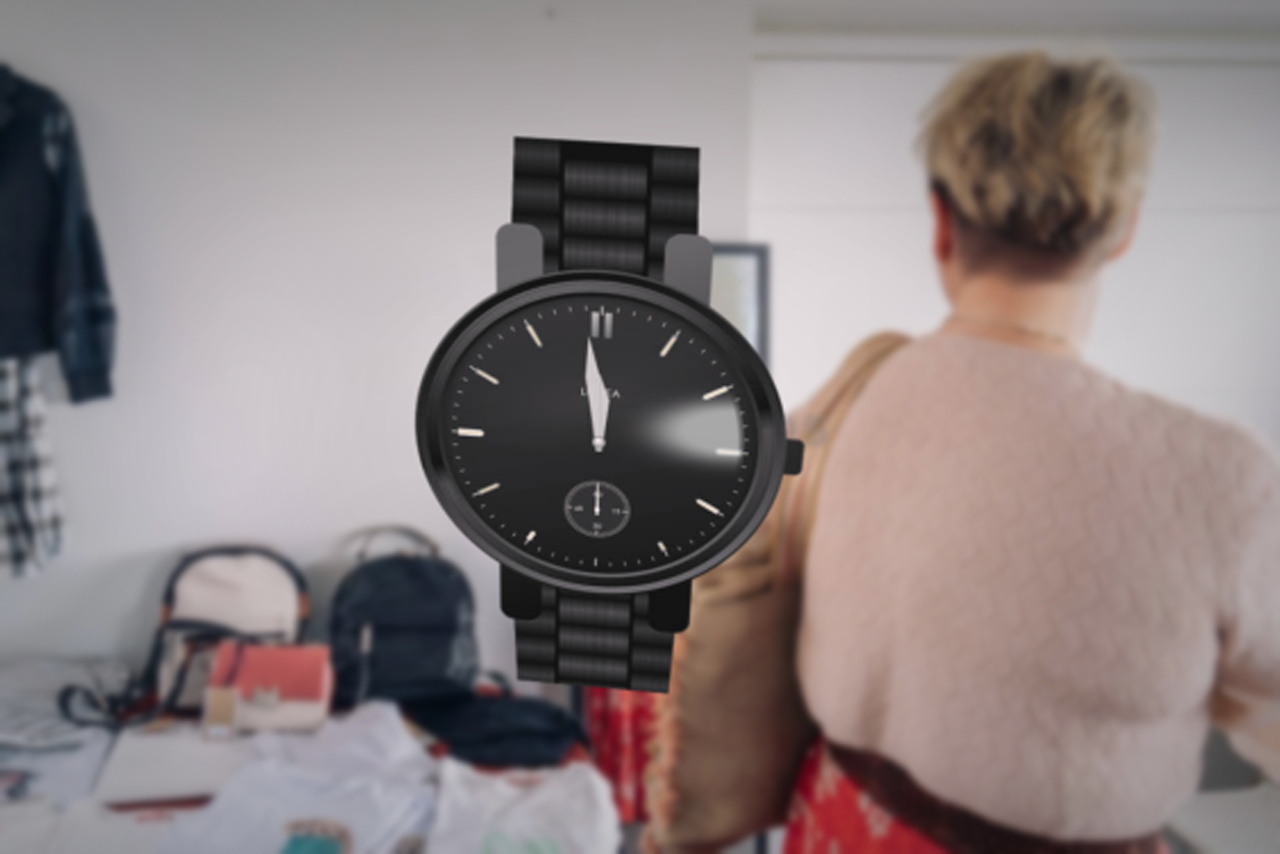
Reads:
11,59
